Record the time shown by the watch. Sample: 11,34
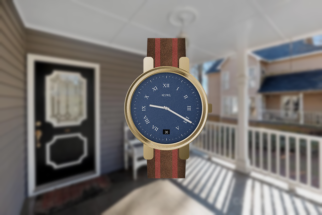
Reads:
9,20
